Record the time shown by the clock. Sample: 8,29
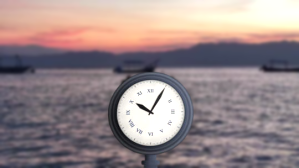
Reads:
10,05
